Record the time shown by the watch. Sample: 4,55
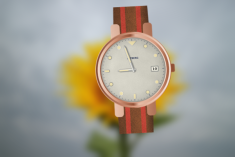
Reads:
8,57
